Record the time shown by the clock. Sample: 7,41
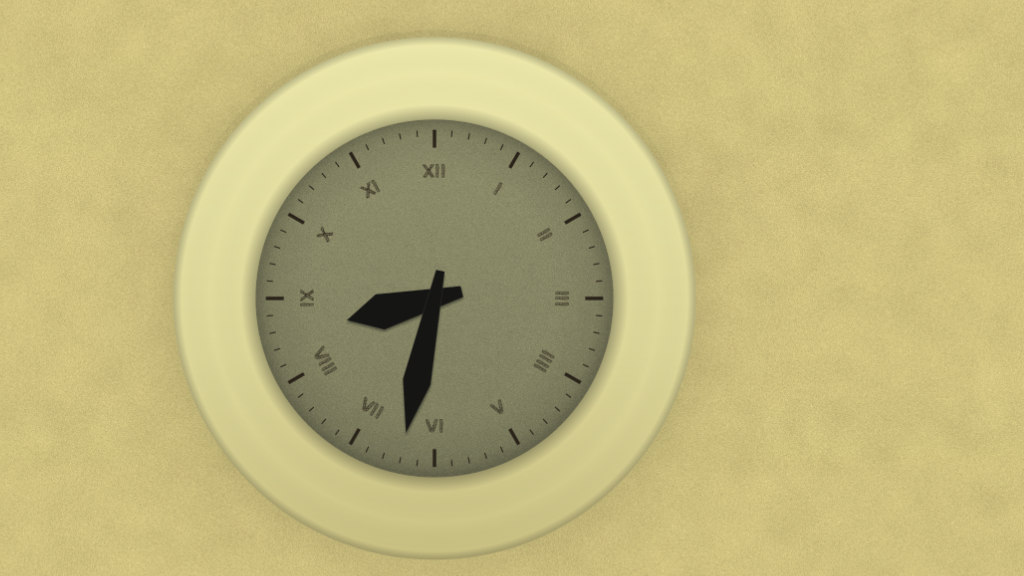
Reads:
8,32
